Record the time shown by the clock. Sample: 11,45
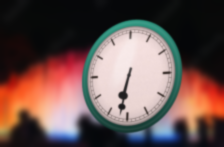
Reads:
6,32
